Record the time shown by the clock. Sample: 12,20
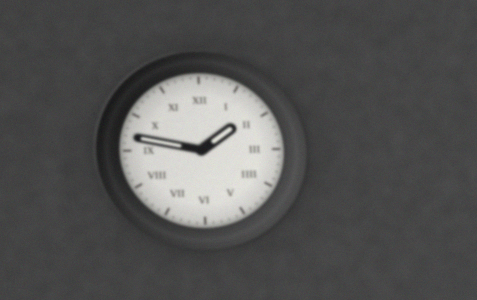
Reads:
1,47
